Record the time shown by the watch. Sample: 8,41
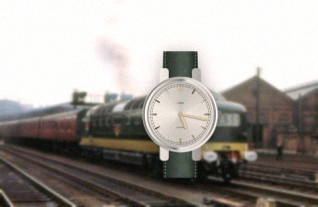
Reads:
5,17
